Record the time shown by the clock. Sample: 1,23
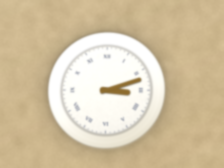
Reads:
3,12
